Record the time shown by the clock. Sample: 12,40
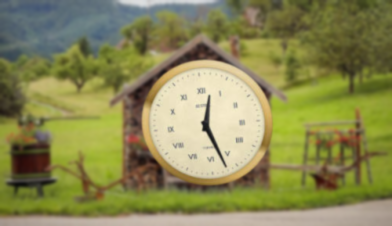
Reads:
12,27
